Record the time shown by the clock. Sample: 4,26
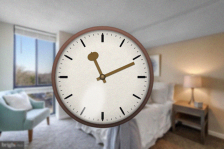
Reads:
11,11
